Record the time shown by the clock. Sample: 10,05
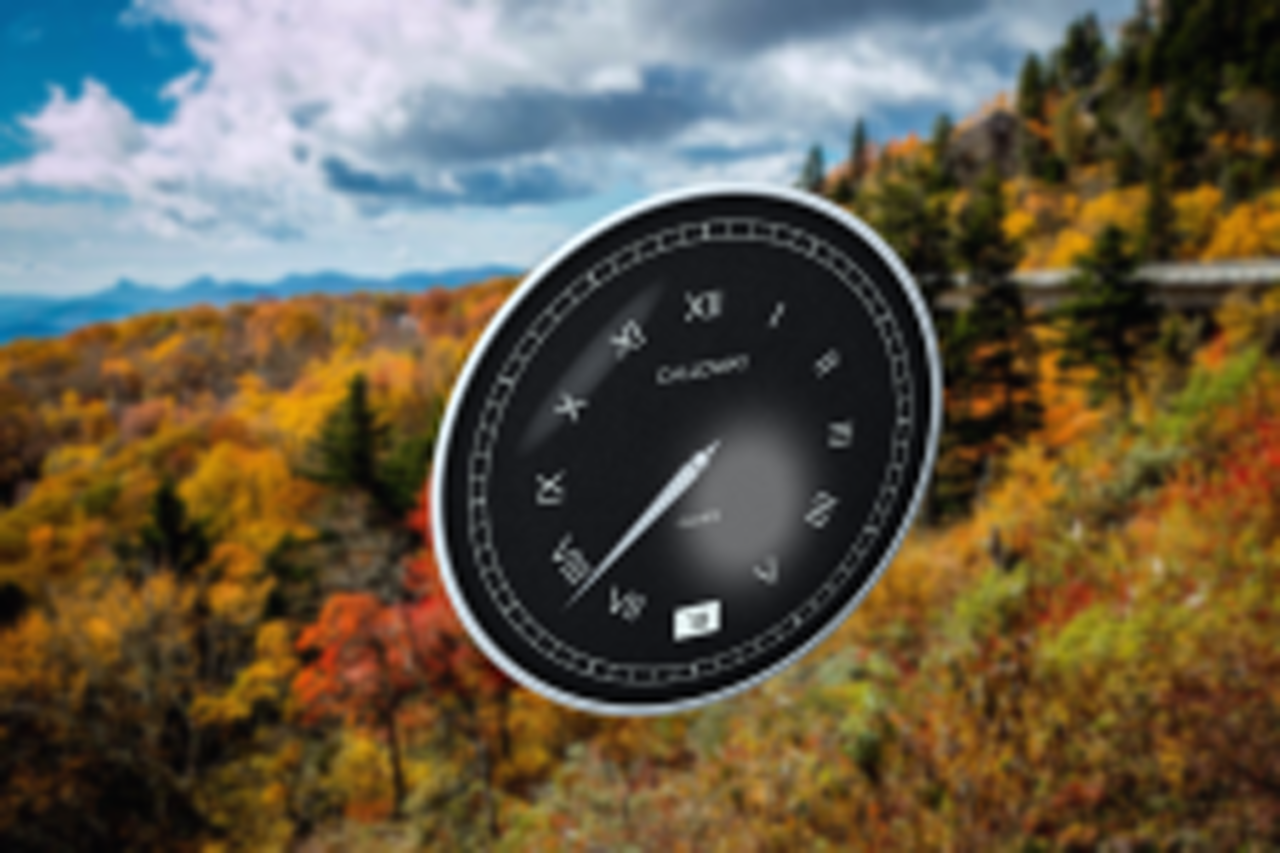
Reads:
7,38
